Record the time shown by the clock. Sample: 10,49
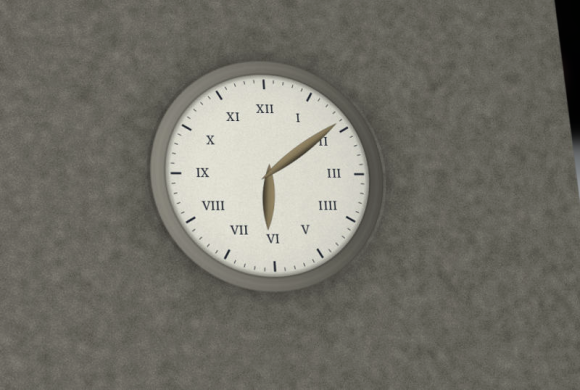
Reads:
6,09
